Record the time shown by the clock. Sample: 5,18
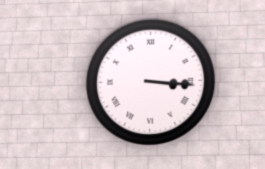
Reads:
3,16
